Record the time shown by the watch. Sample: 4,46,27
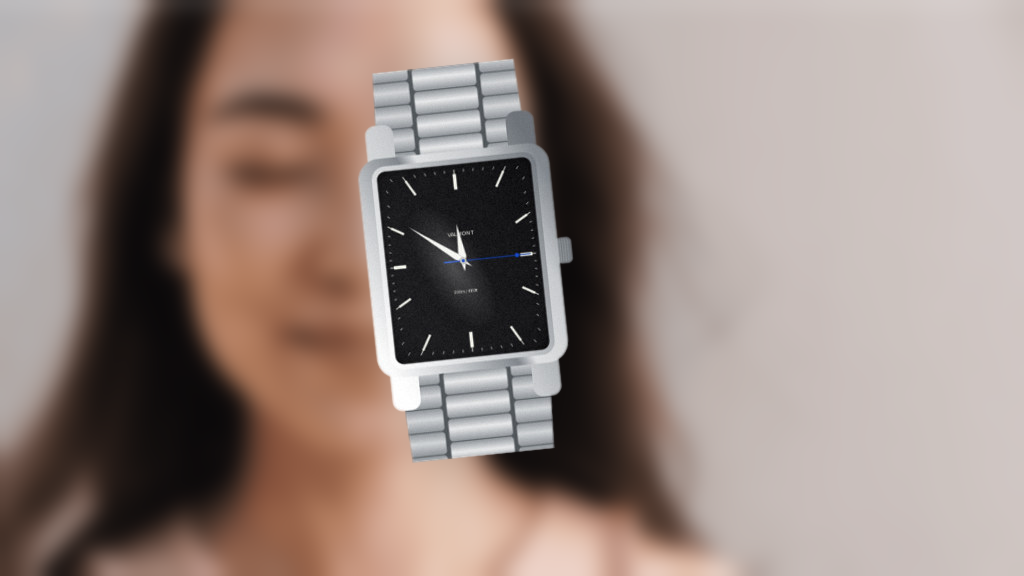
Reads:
11,51,15
